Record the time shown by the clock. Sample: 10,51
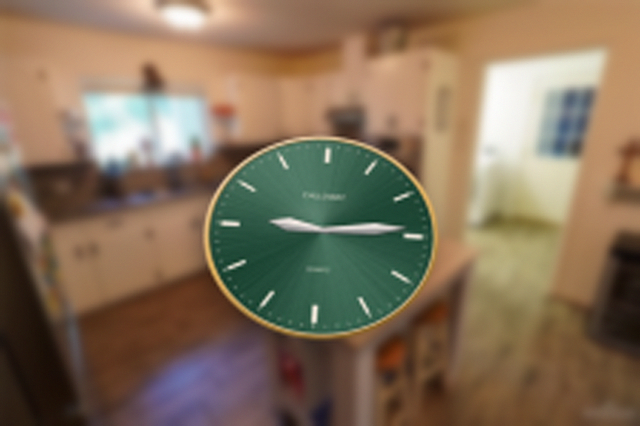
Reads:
9,14
